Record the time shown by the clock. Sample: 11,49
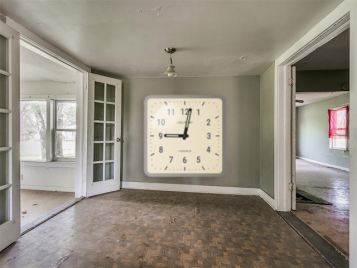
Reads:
9,02
